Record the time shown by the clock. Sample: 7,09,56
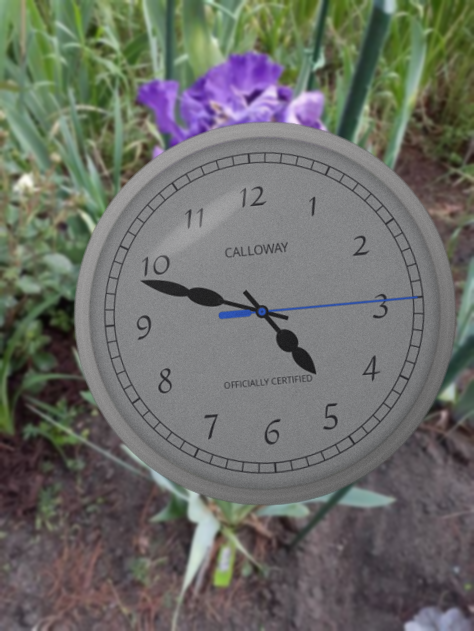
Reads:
4,48,15
